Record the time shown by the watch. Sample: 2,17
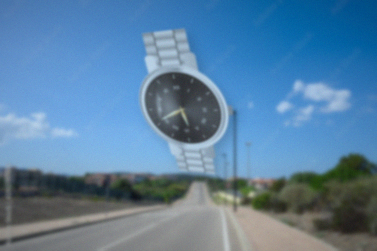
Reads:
5,41
